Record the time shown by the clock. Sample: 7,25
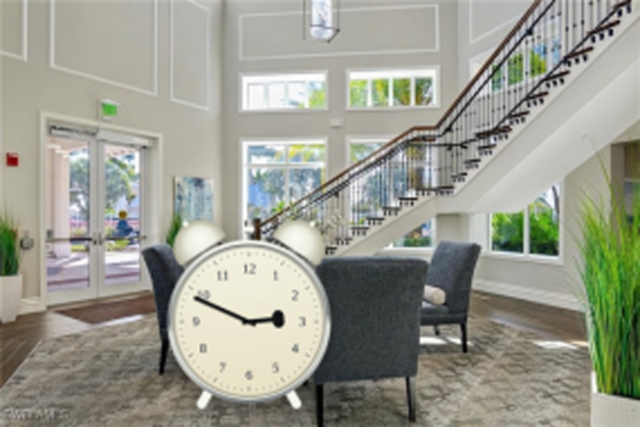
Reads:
2,49
